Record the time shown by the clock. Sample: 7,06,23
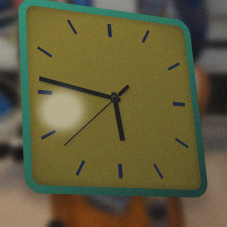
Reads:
5,46,38
